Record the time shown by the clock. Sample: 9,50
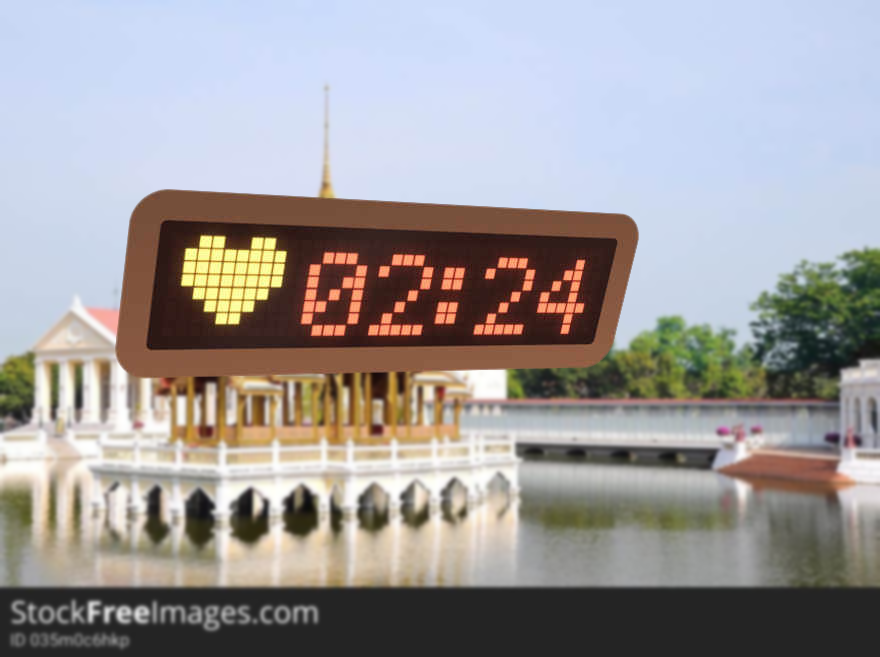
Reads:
2,24
